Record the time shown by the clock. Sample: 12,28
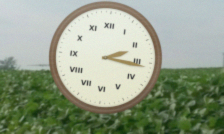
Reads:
2,16
